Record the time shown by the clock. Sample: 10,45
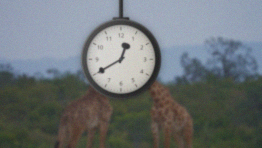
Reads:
12,40
